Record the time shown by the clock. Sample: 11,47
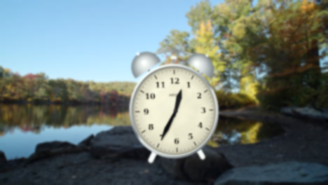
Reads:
12,35
